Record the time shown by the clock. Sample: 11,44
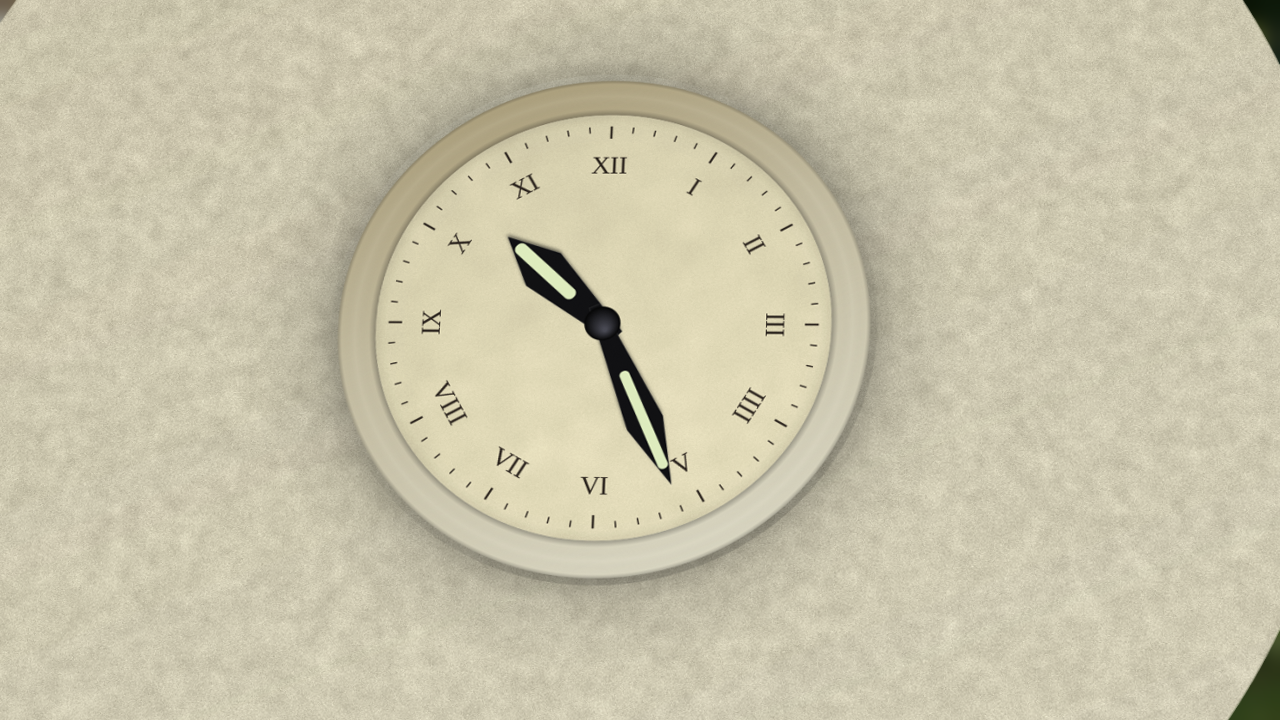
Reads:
10,26
